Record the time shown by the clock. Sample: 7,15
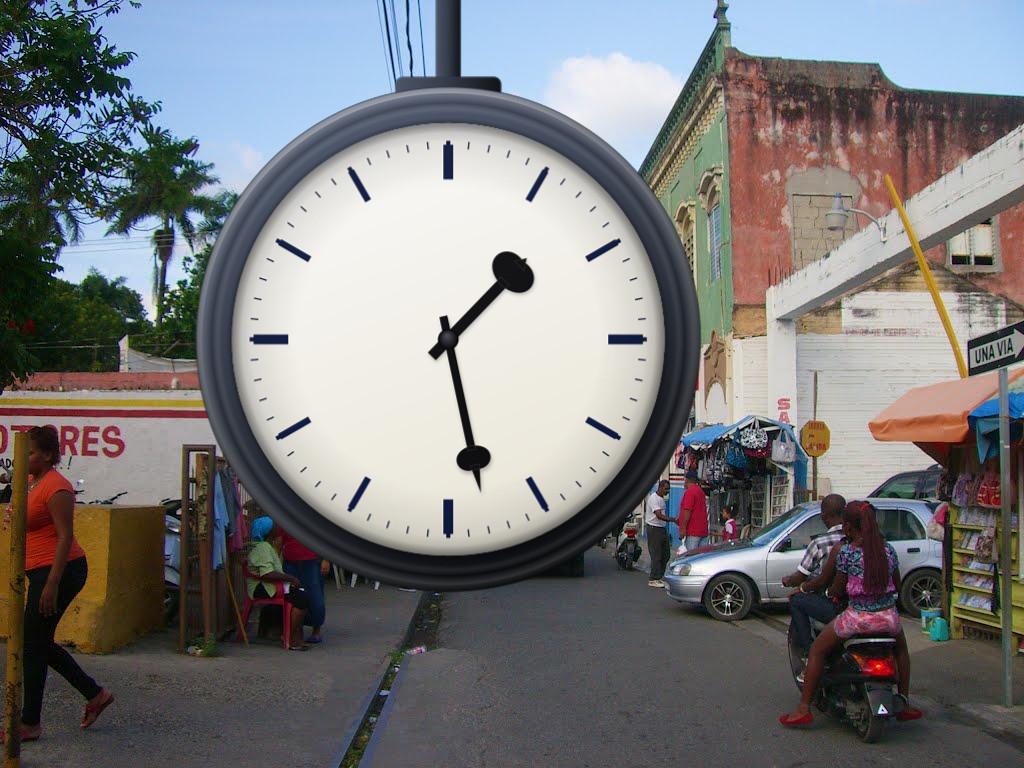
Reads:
1,28
